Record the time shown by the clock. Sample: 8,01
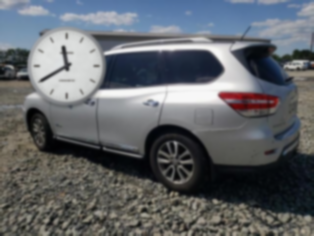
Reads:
11,40
